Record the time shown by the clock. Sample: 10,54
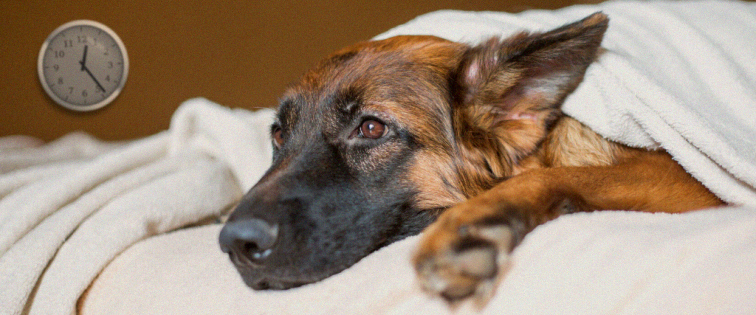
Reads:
12,24
